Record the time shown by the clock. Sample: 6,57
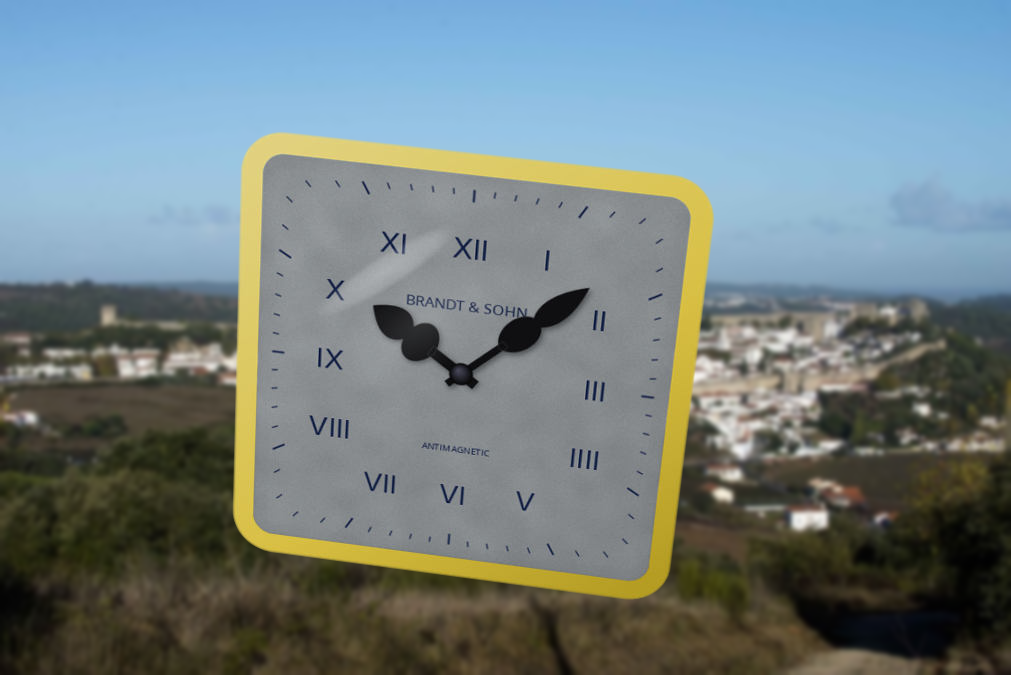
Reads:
10,08
